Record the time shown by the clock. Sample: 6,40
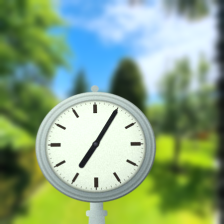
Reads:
7,05
